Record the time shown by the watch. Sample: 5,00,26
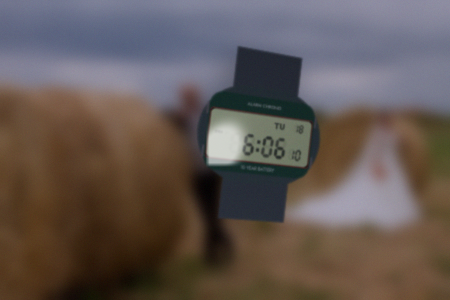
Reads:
6,06,10
